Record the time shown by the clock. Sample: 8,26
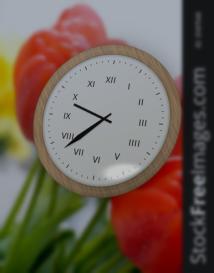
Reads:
9,38
